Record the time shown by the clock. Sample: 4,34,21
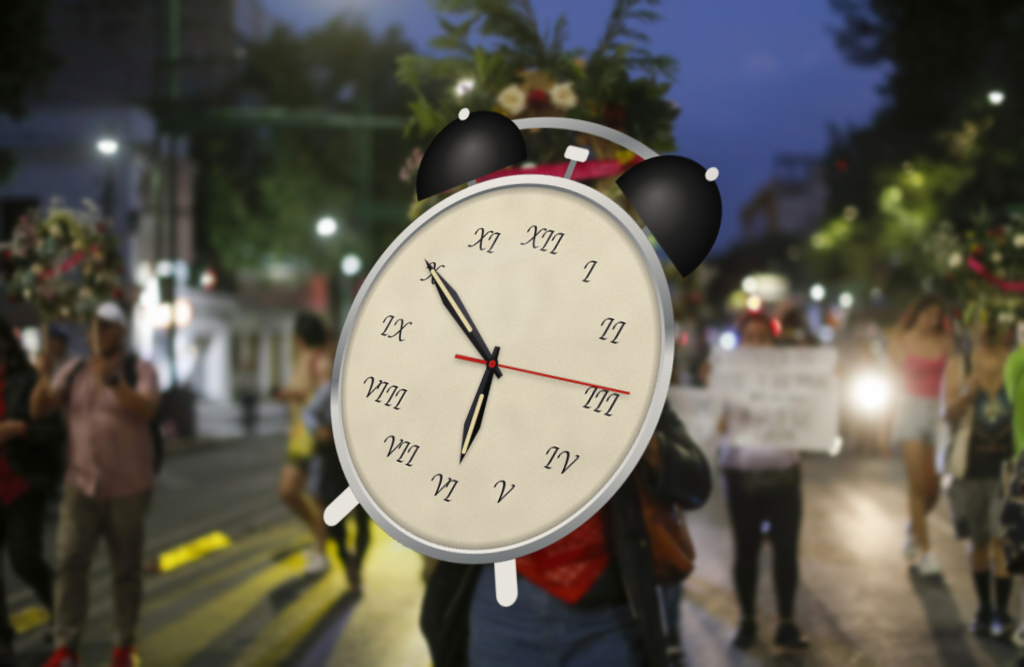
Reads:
5,50,14
